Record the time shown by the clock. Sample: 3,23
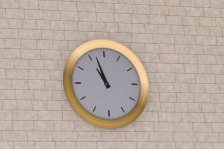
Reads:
10,57
